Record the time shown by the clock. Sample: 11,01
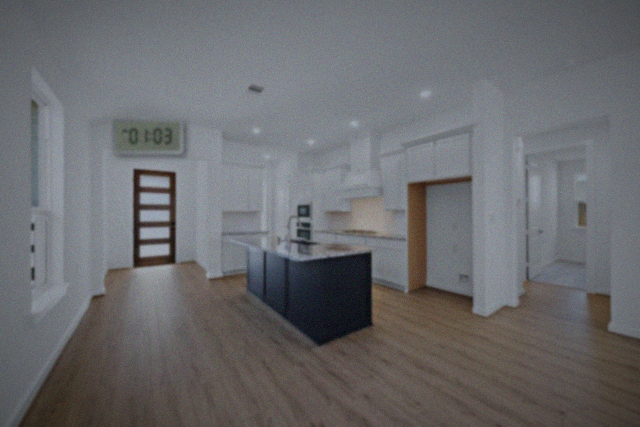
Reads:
1,03
